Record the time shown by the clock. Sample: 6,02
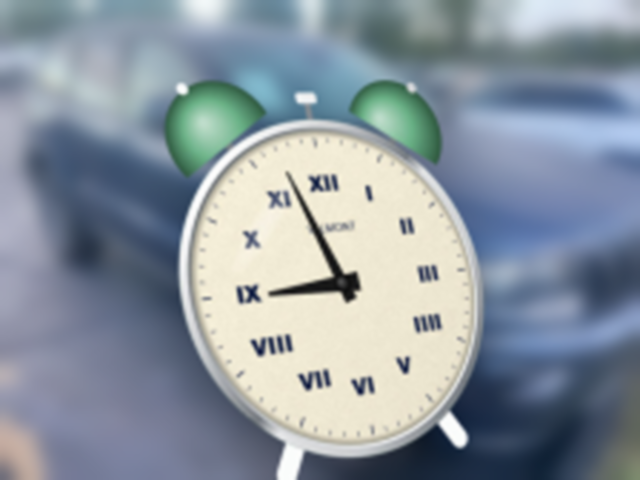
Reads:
8,57
